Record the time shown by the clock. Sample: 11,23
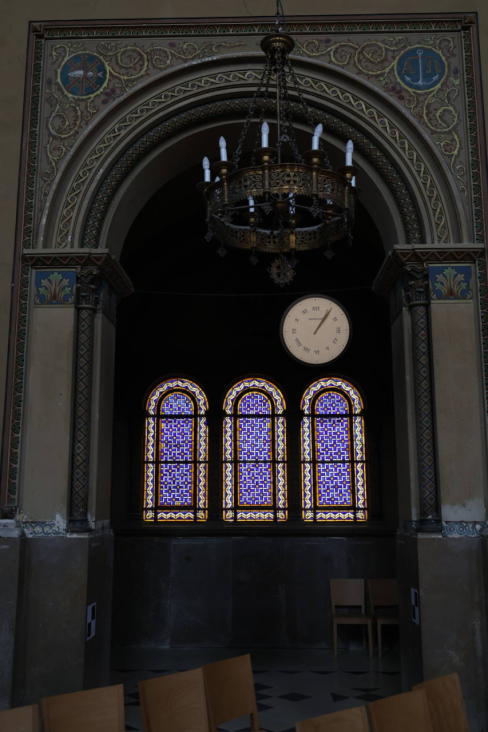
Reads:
1,06
